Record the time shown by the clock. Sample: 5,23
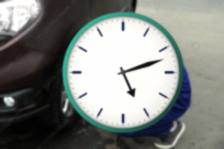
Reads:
5,12
